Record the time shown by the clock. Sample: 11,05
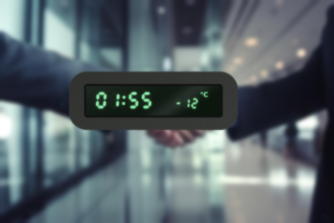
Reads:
1,55
